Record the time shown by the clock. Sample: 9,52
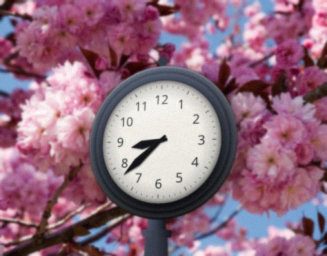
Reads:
8,38
